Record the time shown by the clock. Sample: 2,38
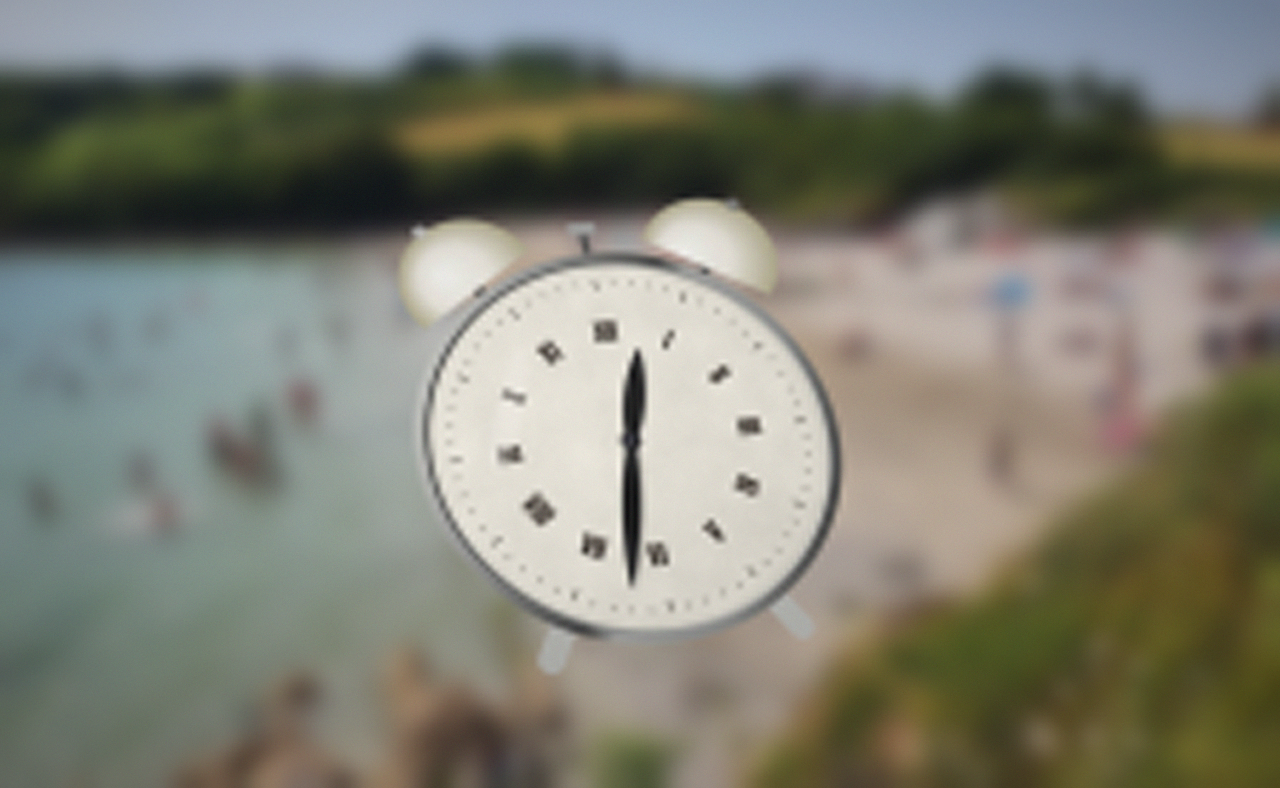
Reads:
12,32
